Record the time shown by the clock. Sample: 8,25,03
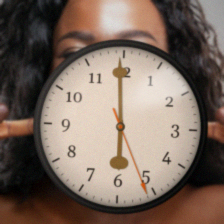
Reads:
5,59,26
